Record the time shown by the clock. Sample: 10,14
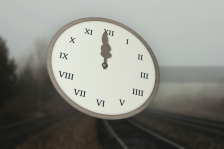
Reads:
11,59
